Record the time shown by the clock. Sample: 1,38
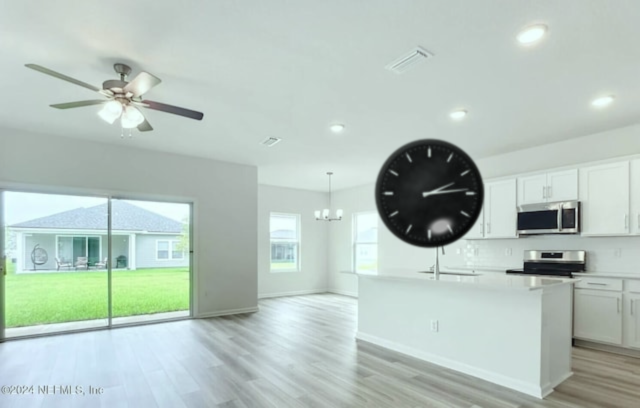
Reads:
2,14
